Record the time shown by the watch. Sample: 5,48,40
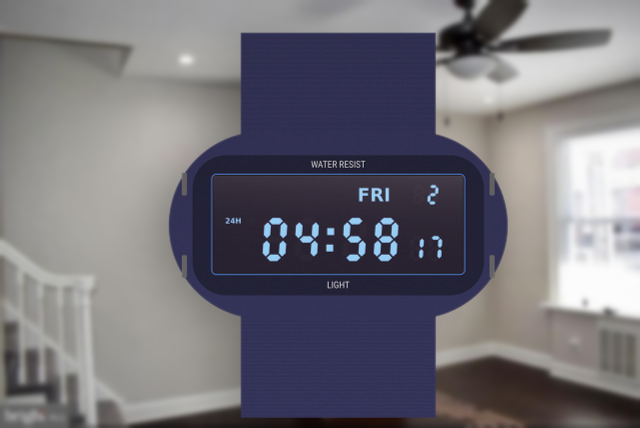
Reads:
4,58,17
